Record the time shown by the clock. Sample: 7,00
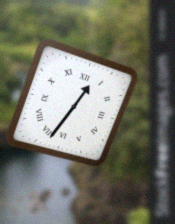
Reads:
12,33
